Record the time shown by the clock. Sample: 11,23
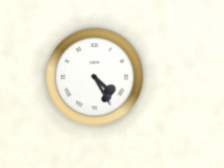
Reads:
4,25
